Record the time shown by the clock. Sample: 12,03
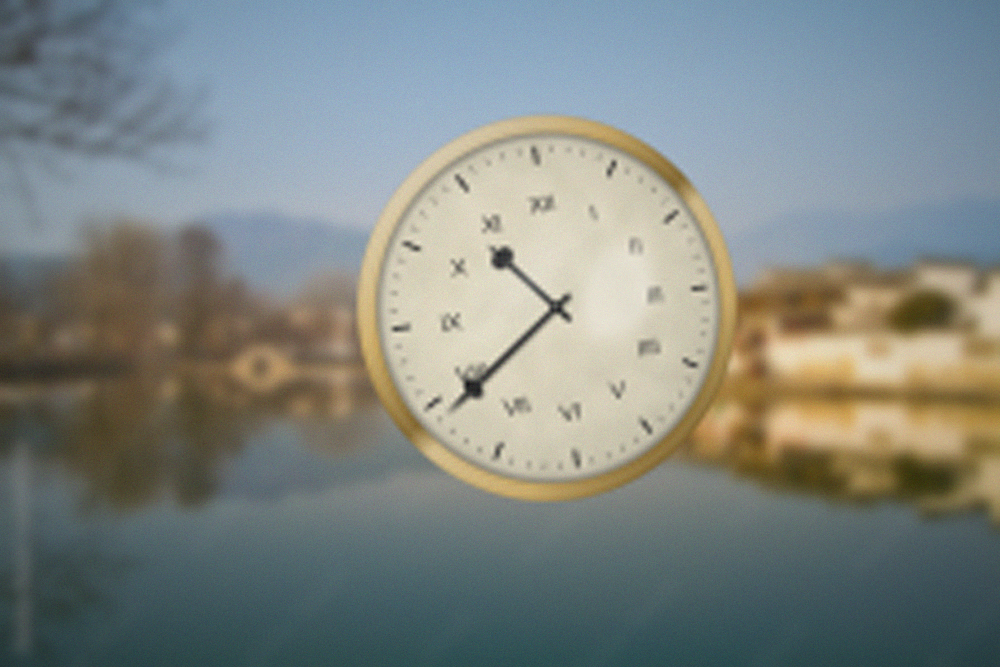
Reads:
10,39
